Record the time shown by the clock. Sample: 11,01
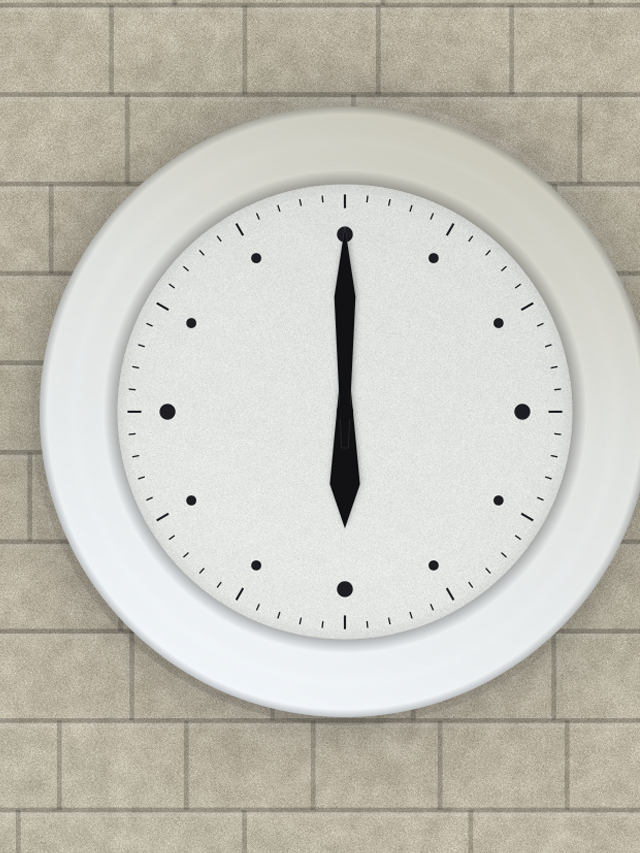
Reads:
6,00
